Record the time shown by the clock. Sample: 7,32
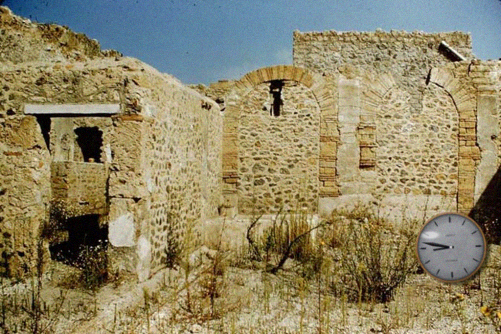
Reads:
8,47
